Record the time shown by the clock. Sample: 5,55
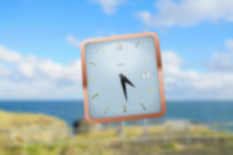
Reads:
4,29
